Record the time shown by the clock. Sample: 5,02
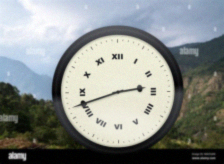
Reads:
2,42
